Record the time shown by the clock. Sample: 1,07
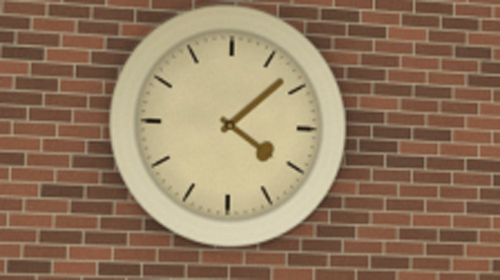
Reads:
4,08
